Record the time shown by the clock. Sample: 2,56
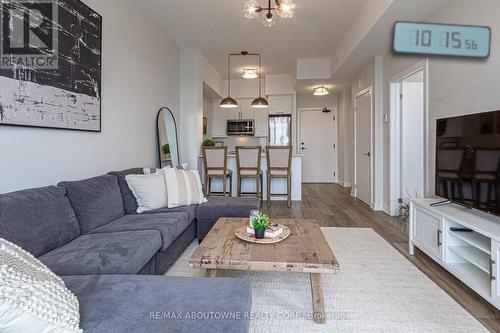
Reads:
10,15
